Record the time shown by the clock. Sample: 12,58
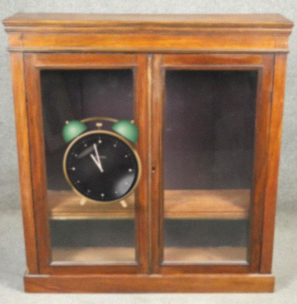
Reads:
10,58
